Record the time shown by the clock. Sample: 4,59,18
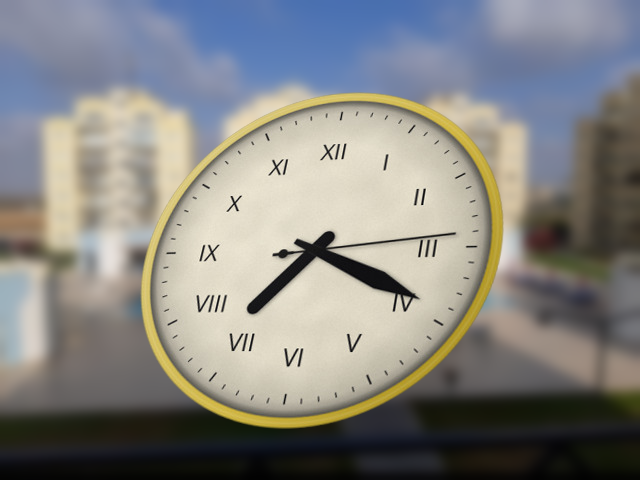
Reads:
7,19,14
